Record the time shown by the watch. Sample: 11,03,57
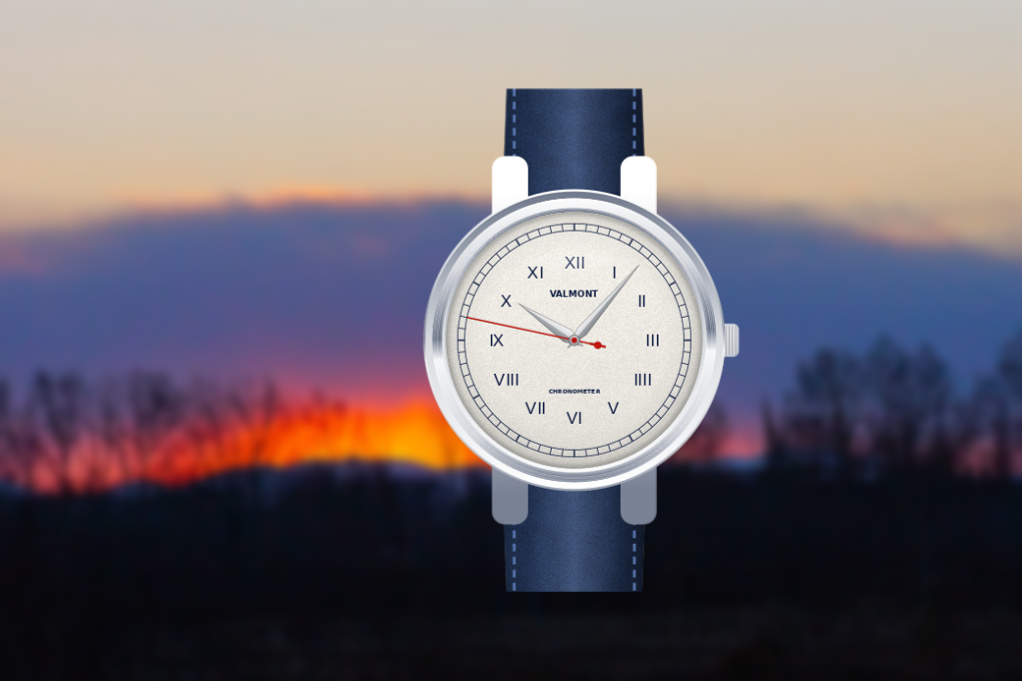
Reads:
10,06,47
